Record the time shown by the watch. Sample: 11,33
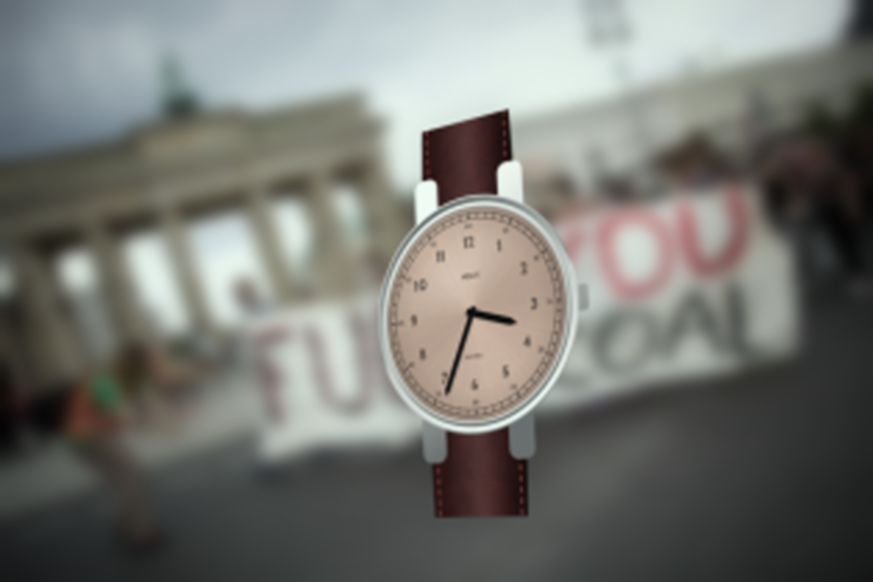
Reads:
3,34
